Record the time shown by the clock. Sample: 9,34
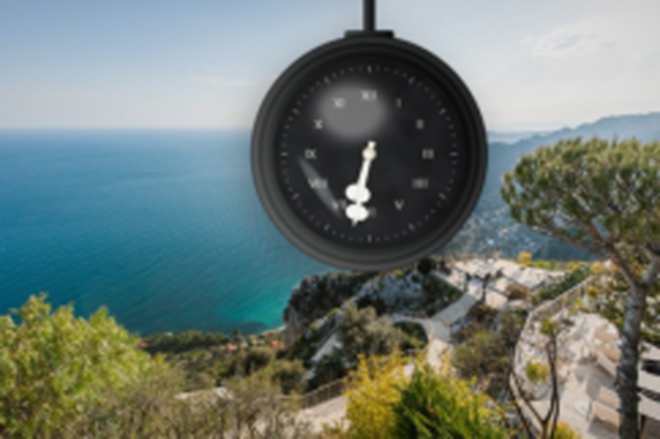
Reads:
6,32
